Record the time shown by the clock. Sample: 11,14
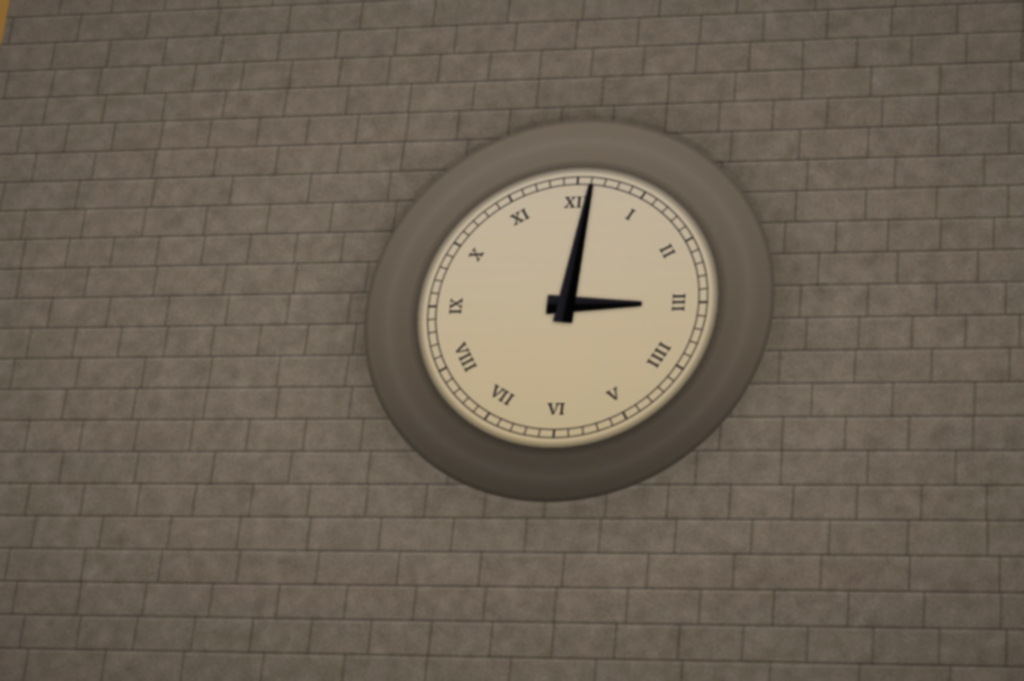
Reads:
3,01
